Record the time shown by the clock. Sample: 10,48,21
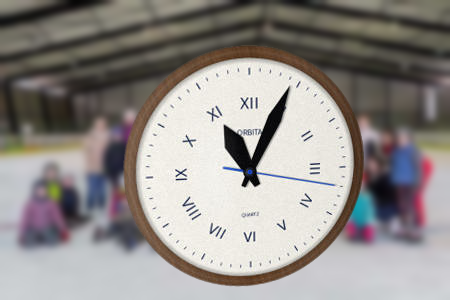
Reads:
11,04,17
